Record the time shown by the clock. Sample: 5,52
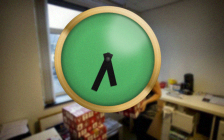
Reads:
5,34
